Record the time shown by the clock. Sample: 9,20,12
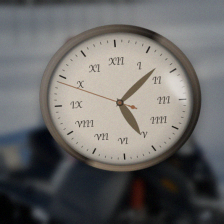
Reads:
5,07,49
